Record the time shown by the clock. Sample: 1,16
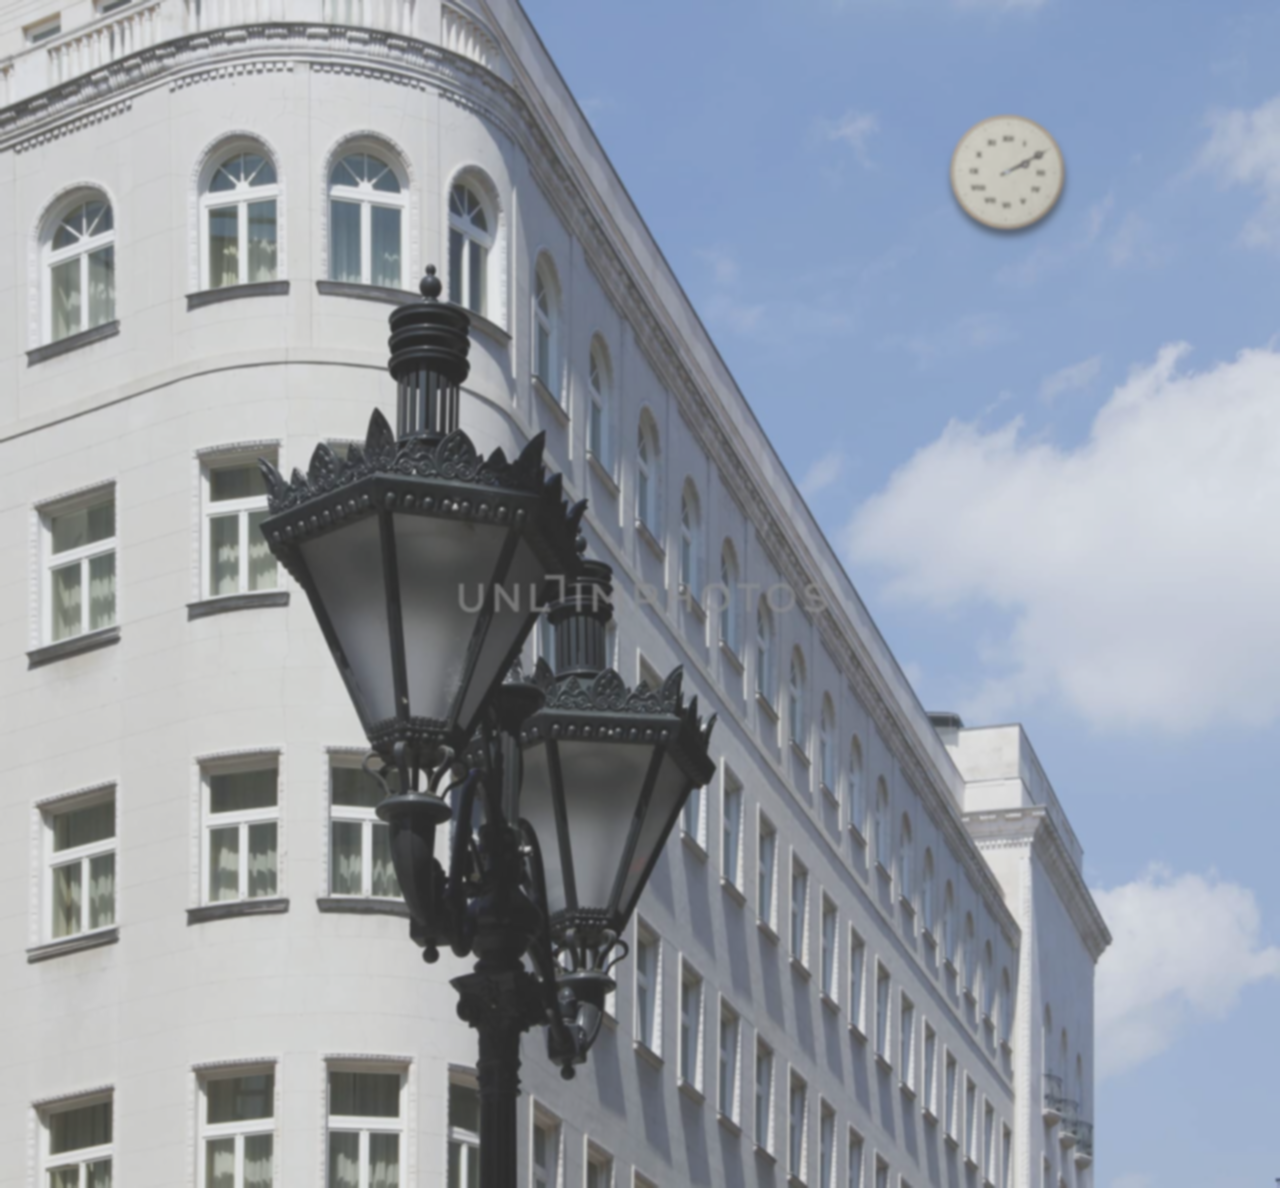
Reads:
2,10
